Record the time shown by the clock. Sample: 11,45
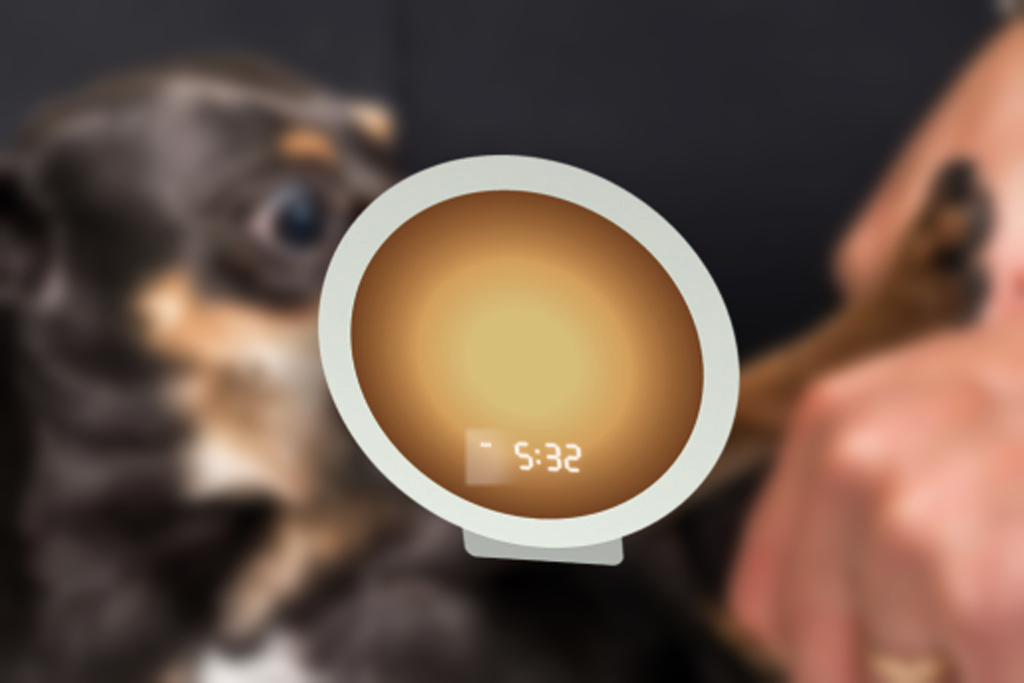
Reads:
5,32
